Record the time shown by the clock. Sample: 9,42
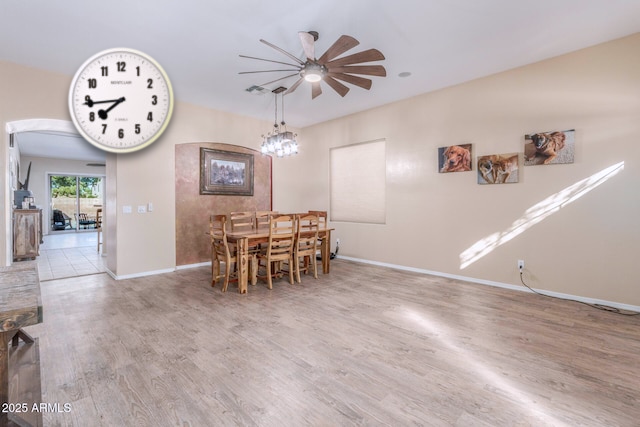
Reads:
7,44
